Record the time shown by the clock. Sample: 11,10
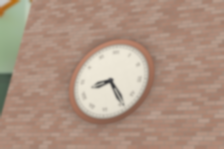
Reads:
8,24
